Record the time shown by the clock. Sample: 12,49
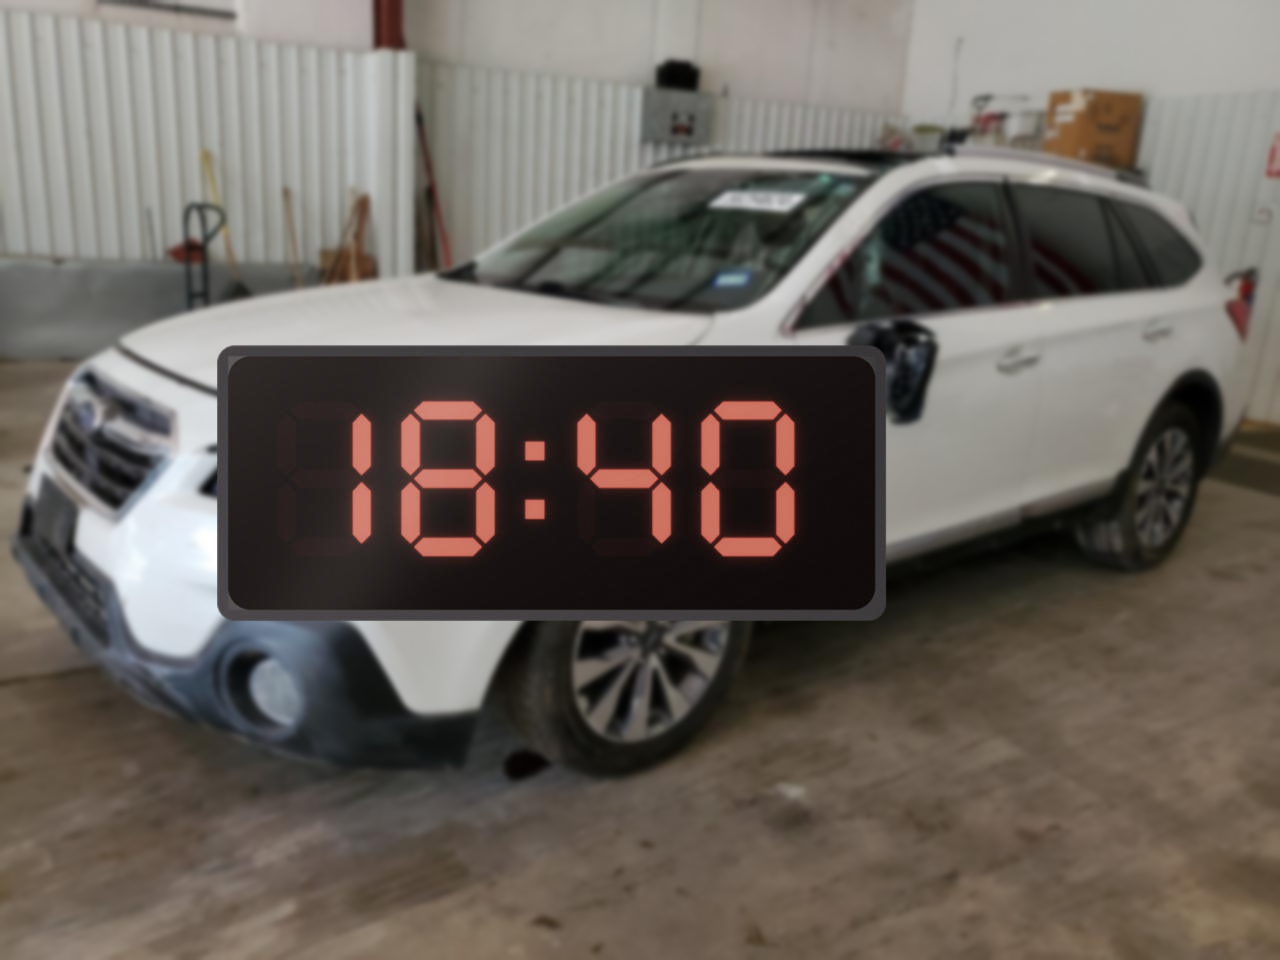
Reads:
18,40
